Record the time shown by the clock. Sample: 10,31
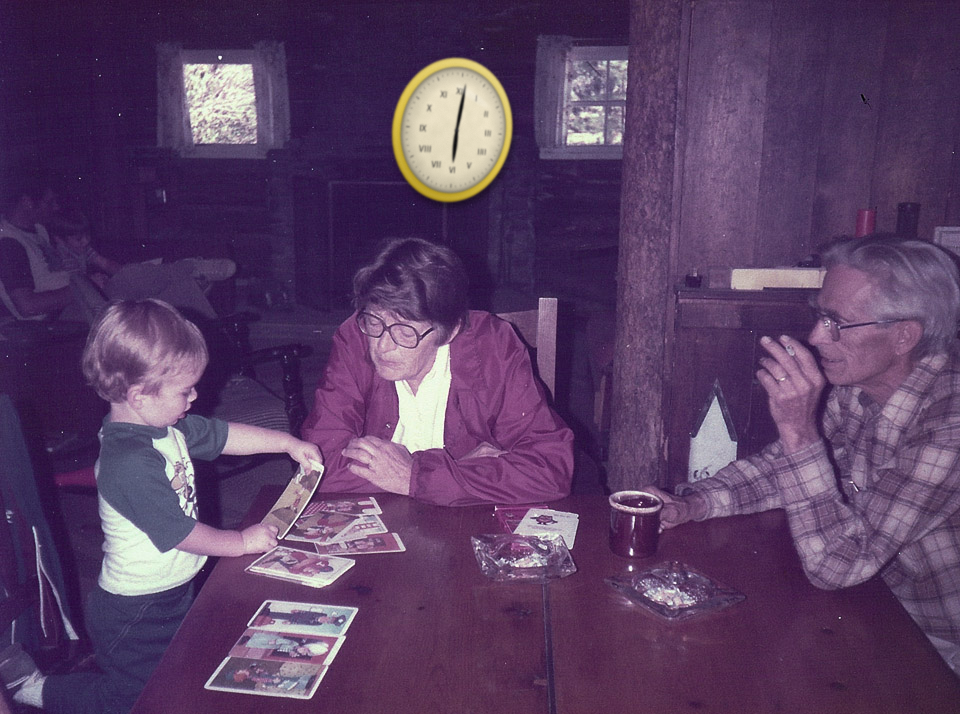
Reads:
6,01
